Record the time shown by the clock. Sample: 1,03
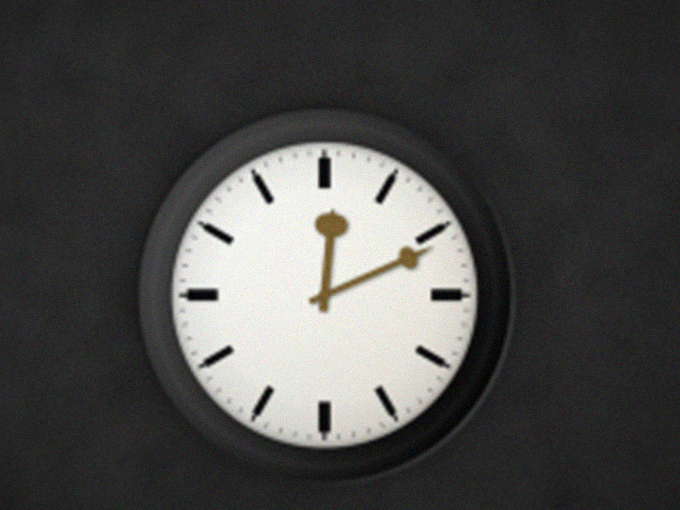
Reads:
12,11
